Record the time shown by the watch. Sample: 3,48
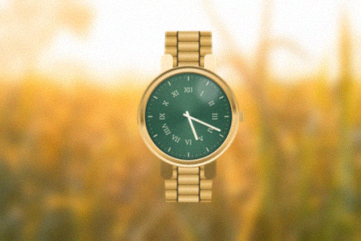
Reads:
5,19
